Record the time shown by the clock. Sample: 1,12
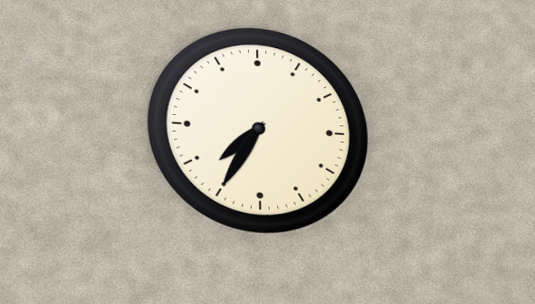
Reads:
7,35
